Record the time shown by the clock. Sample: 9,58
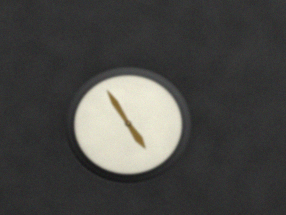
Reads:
4,55
